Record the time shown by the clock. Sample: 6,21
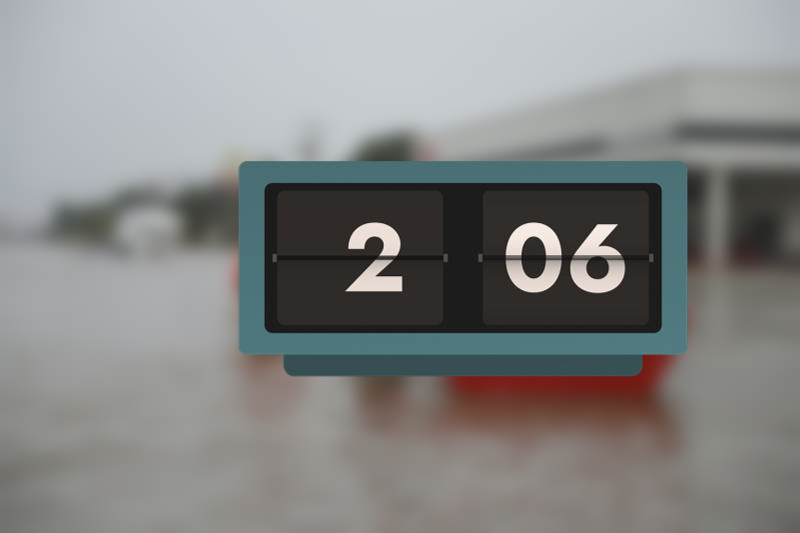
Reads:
2,06
